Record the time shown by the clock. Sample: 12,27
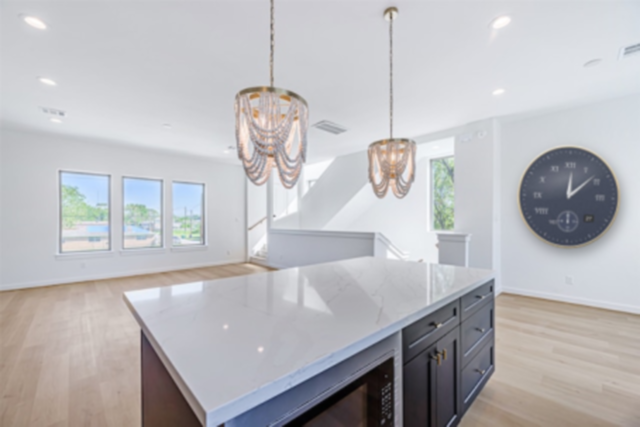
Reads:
12,08
